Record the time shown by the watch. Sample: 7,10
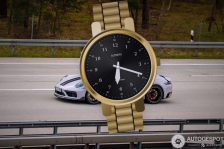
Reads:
6,19
